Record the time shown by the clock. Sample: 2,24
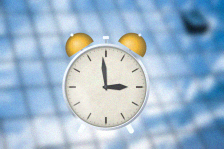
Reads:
2,59
